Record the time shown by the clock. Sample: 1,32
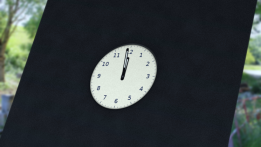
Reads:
11,59
